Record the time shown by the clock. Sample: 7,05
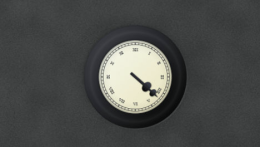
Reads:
4,22
